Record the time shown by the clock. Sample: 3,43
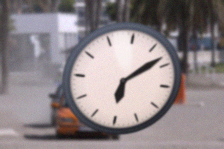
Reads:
6,08
